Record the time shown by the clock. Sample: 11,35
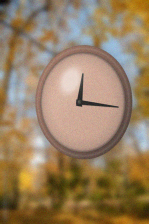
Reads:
12,16
